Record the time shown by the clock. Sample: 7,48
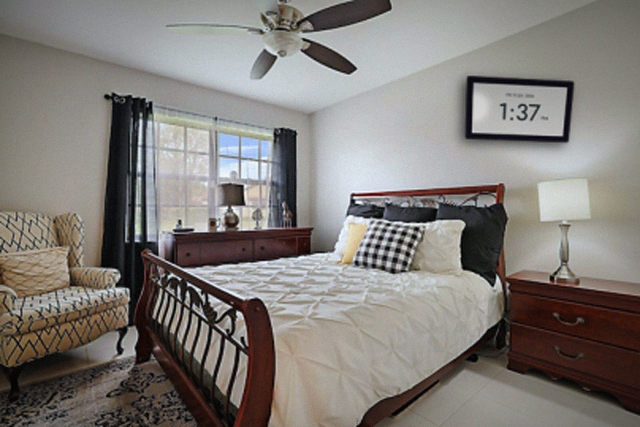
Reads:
1,37
